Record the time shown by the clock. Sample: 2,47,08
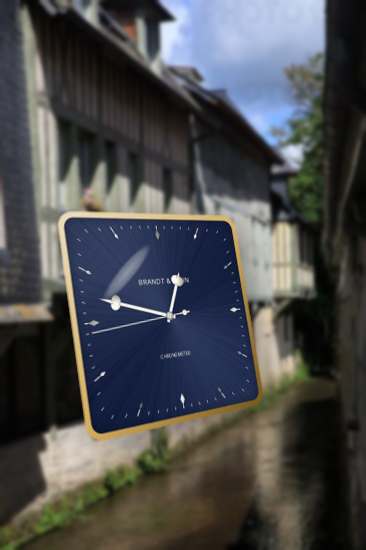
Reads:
12,47,44
